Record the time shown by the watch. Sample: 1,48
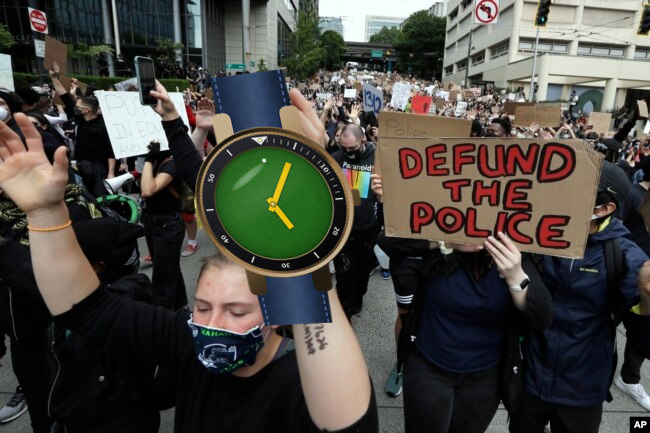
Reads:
5,05
